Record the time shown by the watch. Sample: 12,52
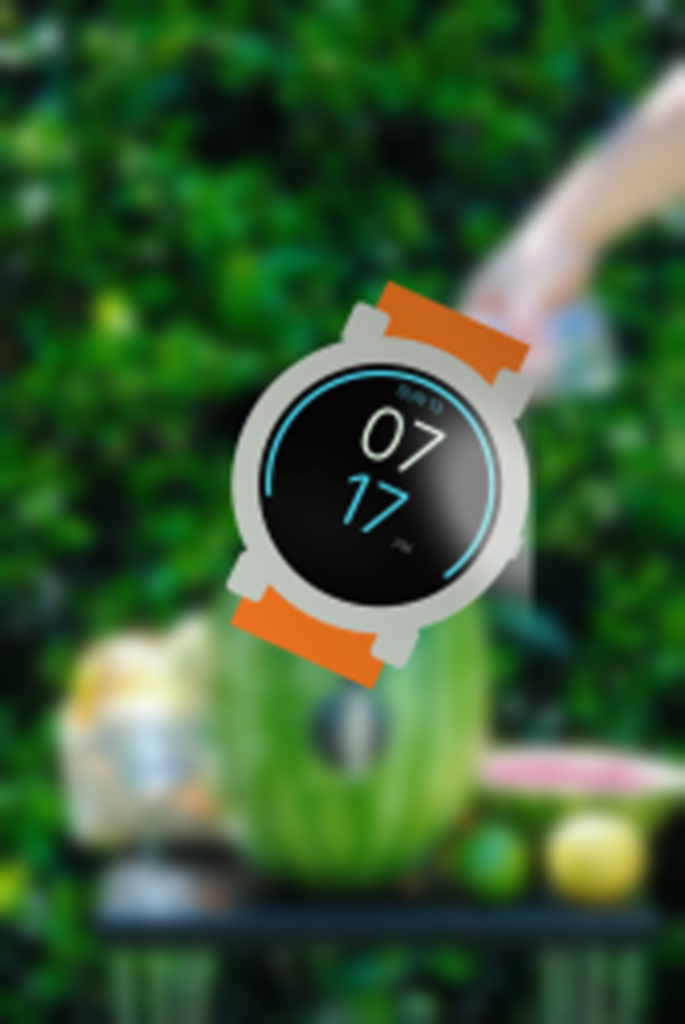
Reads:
7,17
